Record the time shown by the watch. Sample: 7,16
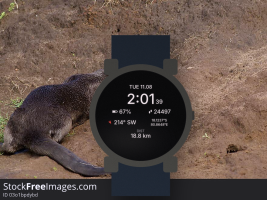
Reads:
2,01
